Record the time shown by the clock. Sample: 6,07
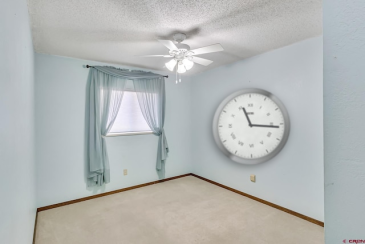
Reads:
11,16
